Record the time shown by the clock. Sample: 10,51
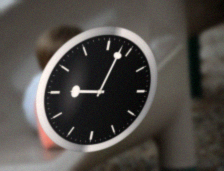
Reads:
9,03
